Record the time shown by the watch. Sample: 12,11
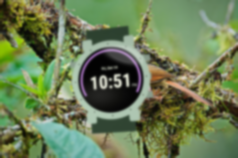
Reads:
10,51
